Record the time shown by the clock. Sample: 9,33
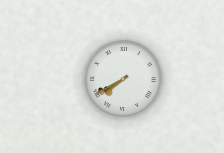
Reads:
7,40
